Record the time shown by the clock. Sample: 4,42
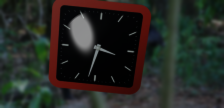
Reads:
3,32
